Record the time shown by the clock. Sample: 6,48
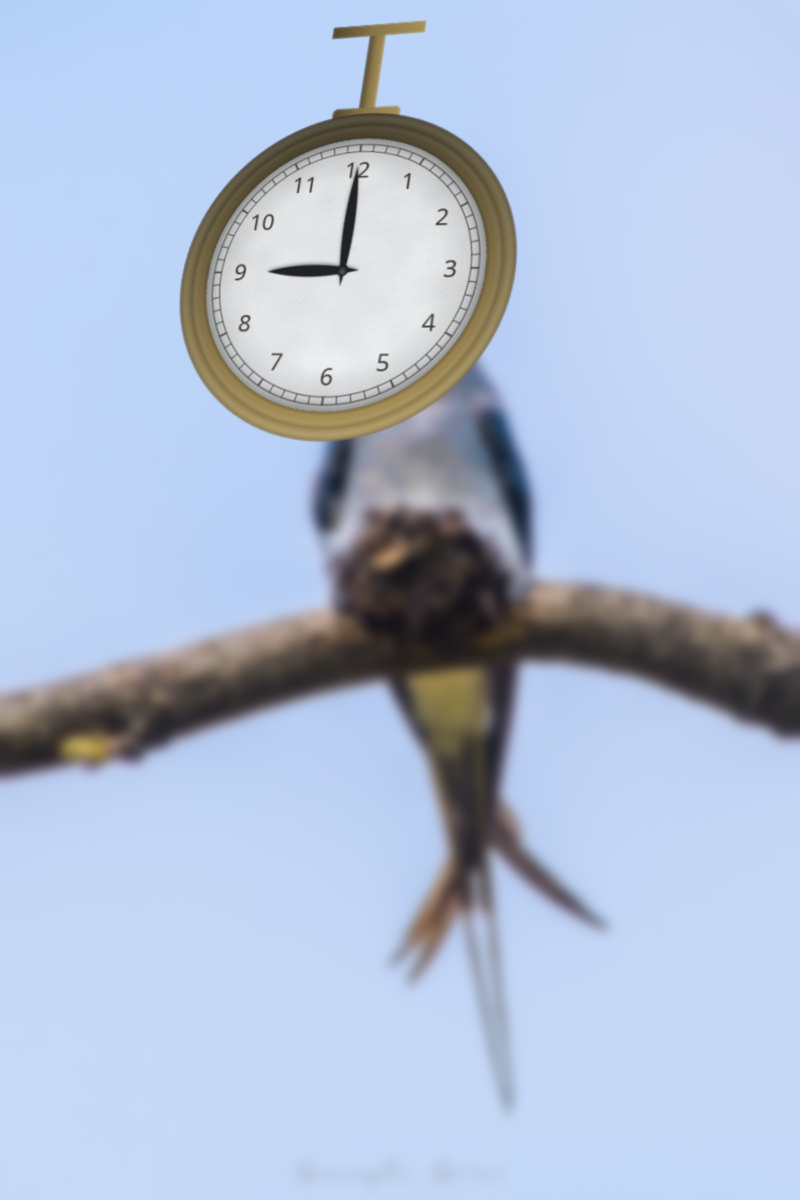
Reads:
9,00
